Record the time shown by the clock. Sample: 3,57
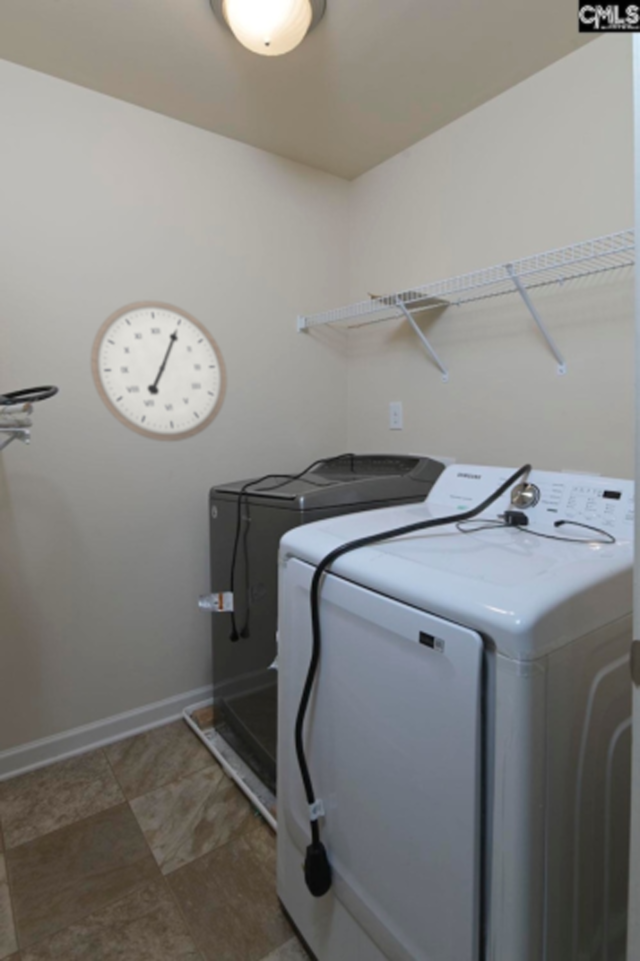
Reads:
7,05
